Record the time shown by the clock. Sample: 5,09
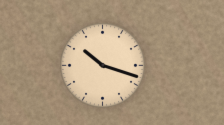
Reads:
10,18
